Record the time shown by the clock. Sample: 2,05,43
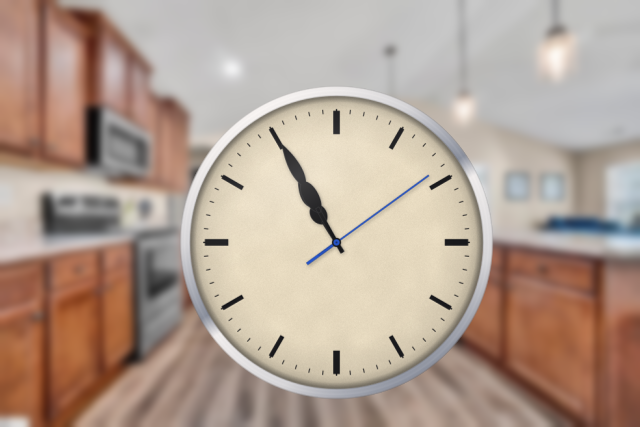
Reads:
10,55,09
